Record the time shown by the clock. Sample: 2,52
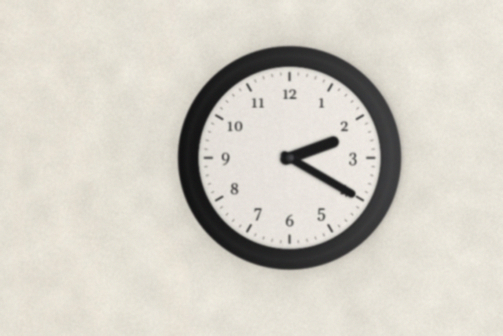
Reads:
2,20
